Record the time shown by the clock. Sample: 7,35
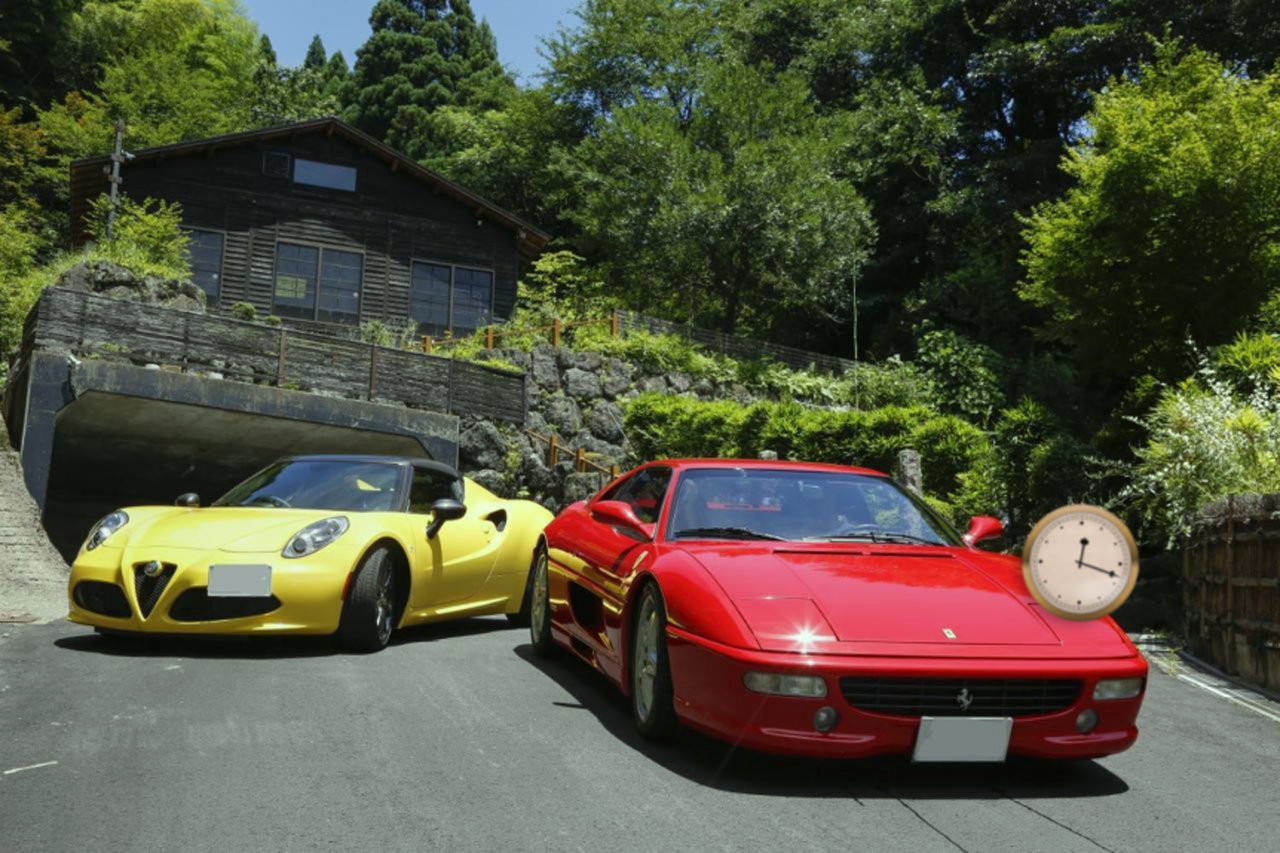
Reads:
12,18
